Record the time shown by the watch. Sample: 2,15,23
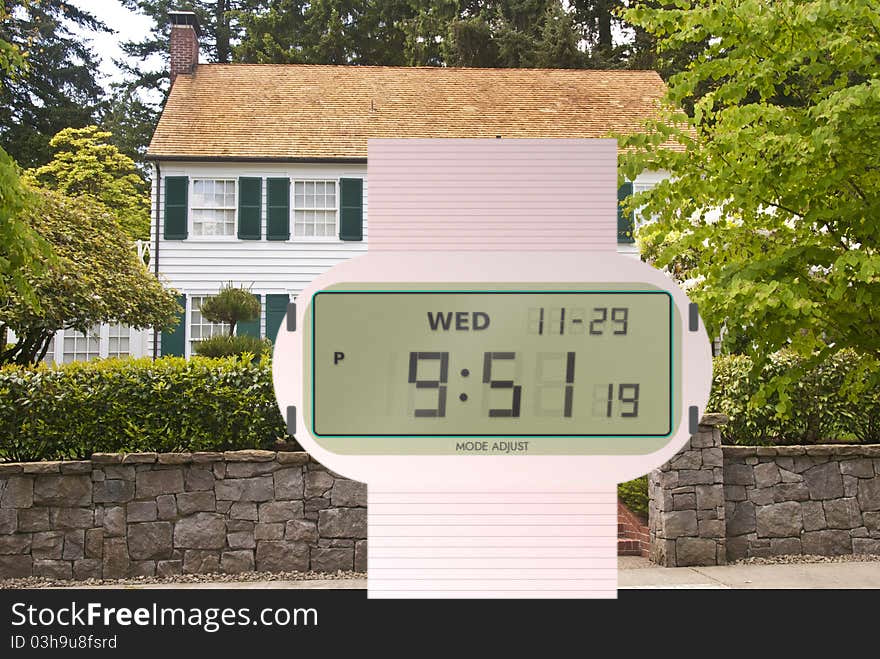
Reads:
9,51,19
